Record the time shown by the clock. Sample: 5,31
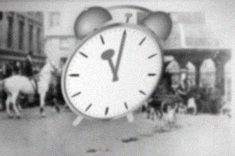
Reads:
11,00
